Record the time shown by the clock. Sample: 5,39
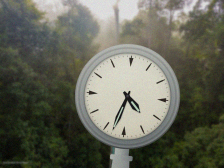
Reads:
4,33
